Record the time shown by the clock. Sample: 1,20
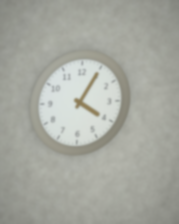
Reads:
4,05
